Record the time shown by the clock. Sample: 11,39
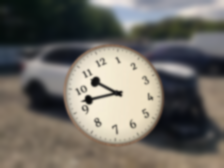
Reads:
10,47
